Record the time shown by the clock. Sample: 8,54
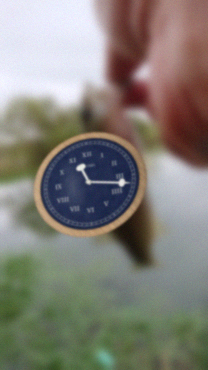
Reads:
11,17
